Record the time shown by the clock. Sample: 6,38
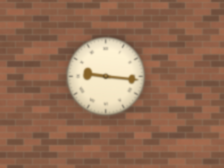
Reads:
9,16
